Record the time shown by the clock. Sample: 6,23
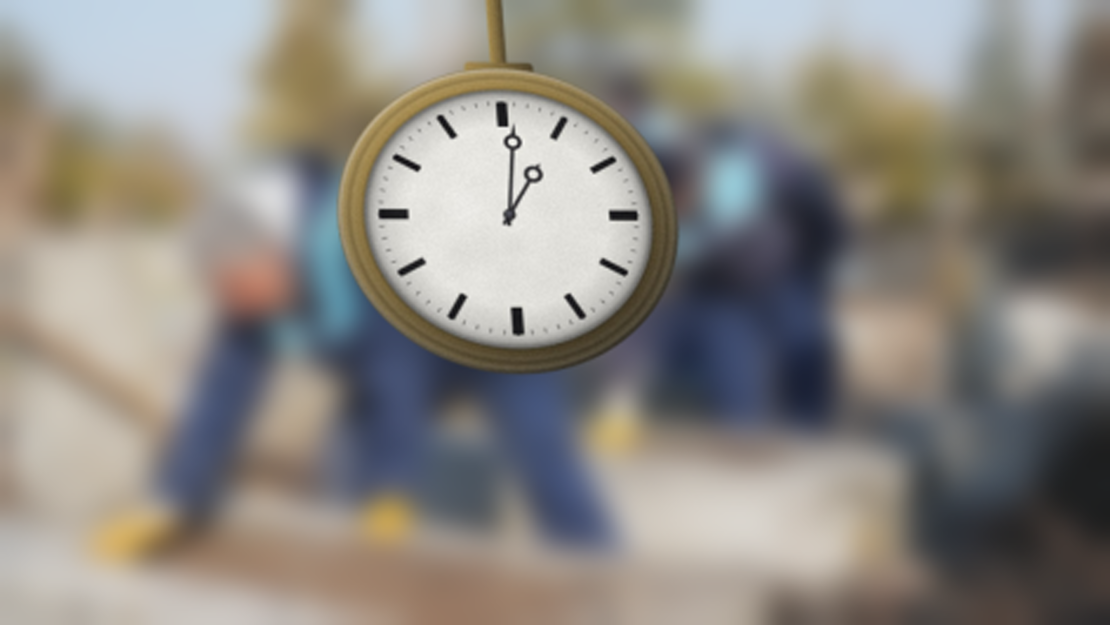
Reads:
1,01
